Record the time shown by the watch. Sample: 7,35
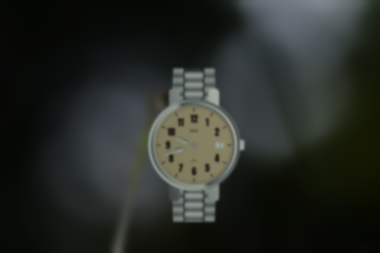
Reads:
9,42
